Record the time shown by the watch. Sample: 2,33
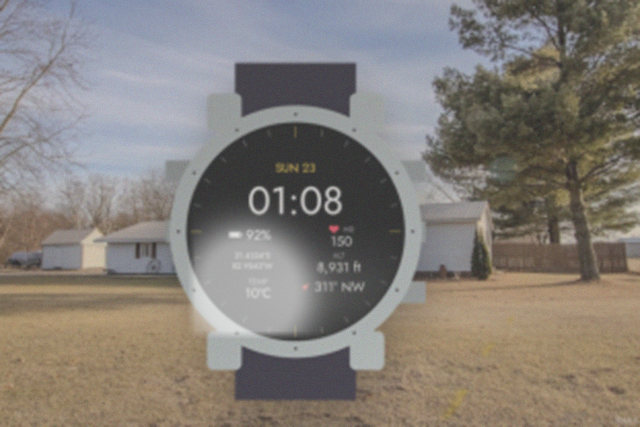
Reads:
1,08
